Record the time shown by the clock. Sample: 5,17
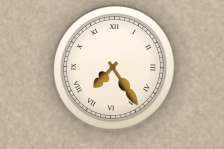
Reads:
7,24
